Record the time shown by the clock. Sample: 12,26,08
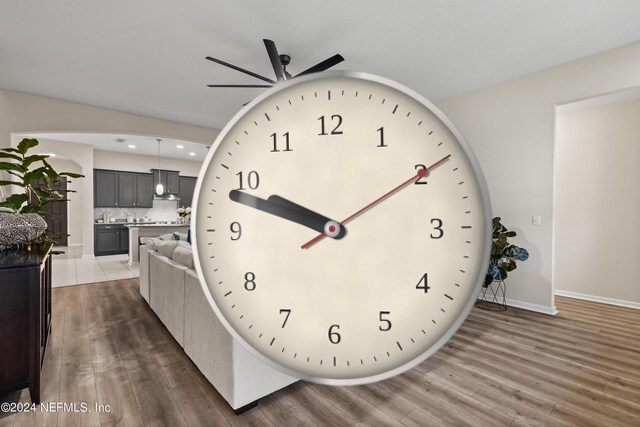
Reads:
9,48,10
